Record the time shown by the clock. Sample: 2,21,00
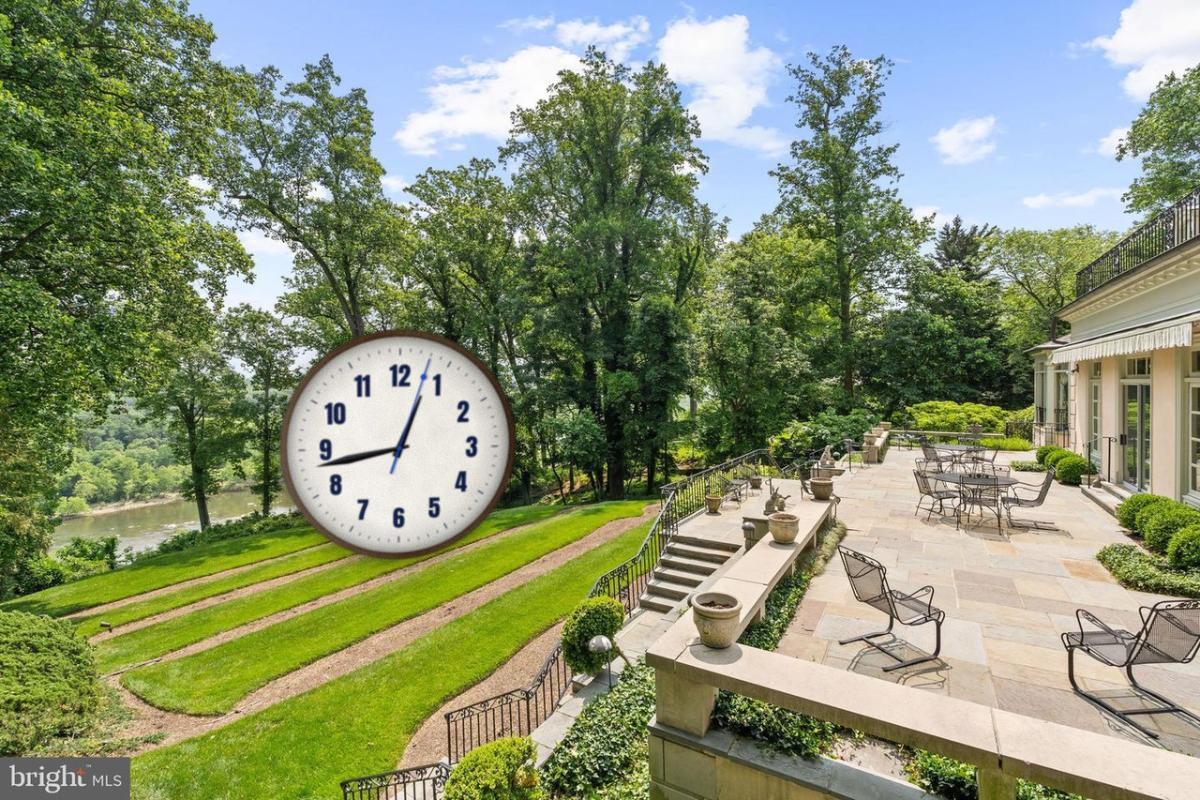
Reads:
12,43,03
